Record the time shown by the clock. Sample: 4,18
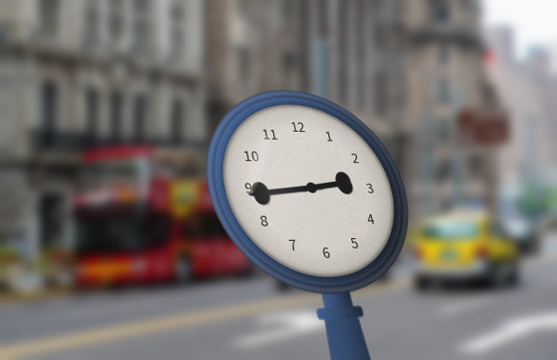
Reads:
2,44
